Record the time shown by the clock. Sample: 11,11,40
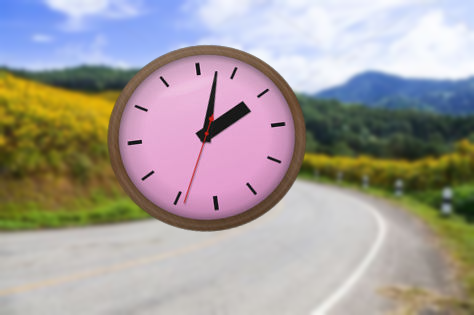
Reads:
2,02,34
